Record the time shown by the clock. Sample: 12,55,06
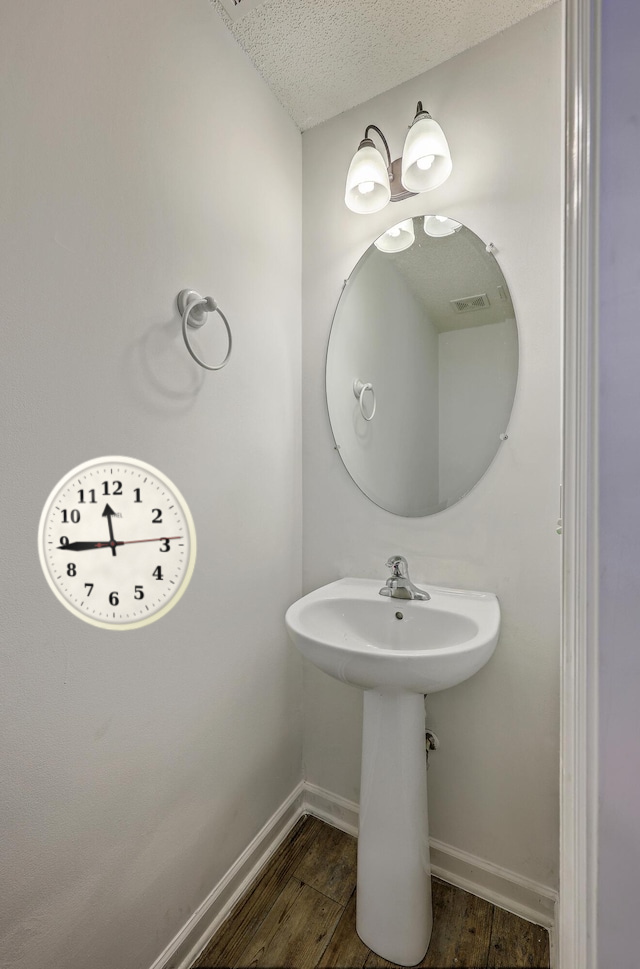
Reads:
11,44,14
